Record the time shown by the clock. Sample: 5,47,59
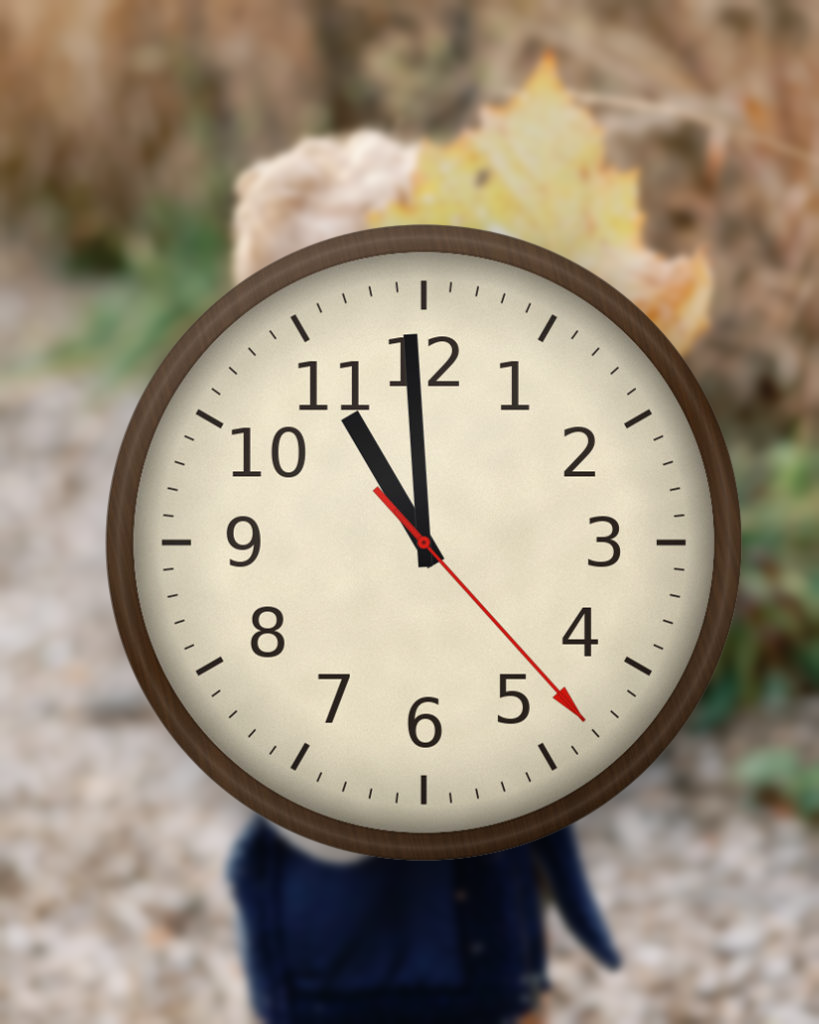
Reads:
10,59,23
